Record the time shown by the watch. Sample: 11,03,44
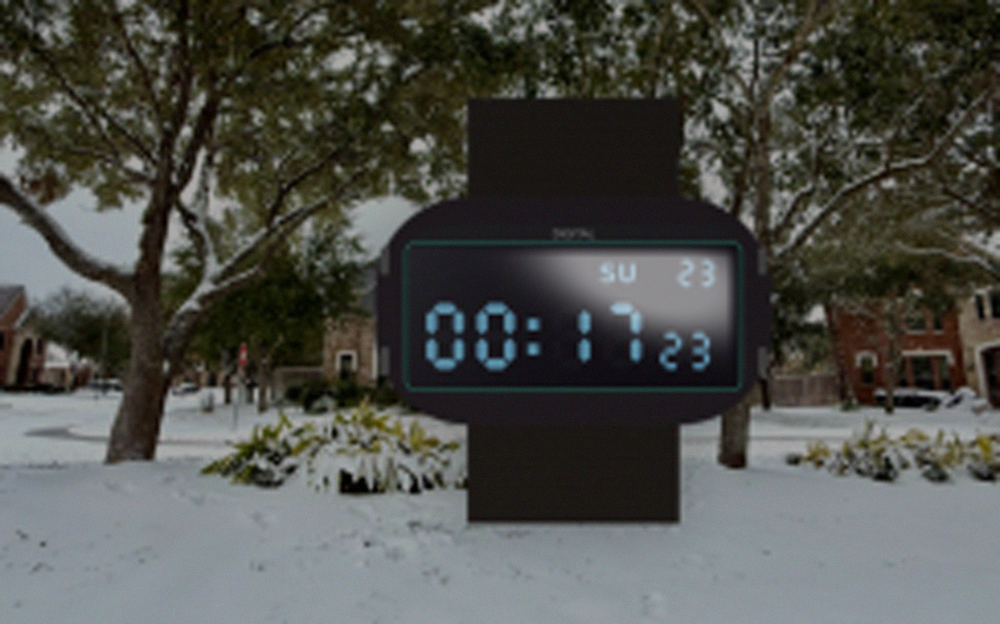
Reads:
0,17,23
